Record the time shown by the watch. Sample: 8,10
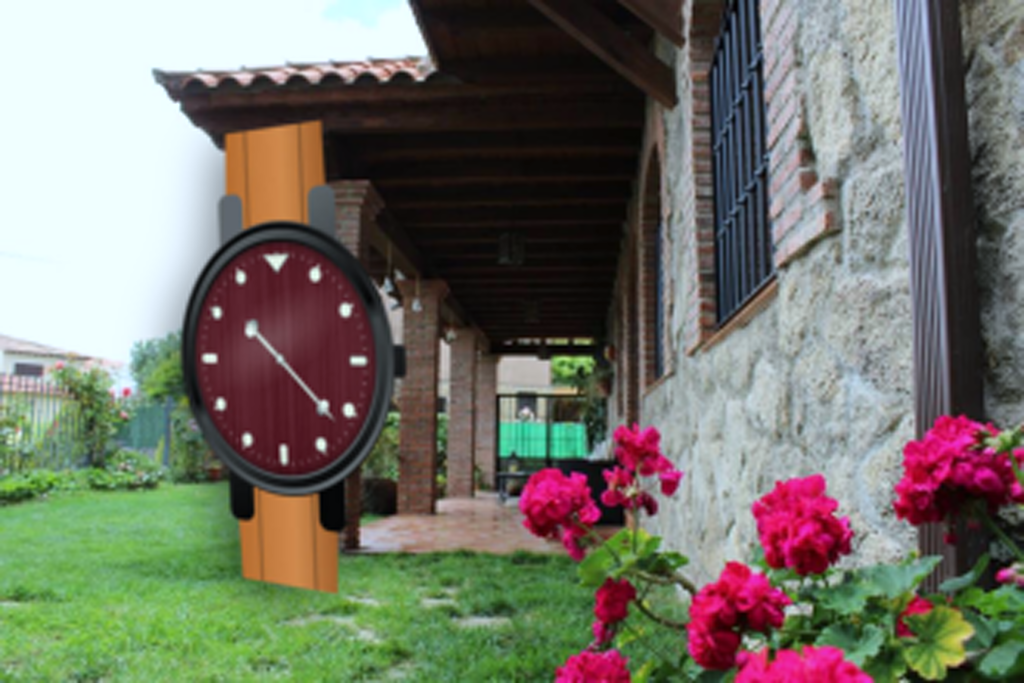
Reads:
10,22
